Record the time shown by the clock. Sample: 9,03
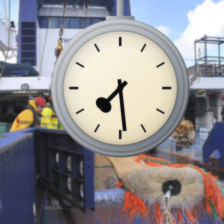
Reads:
7,29
